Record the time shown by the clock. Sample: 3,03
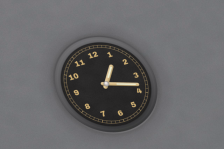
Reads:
1,18
